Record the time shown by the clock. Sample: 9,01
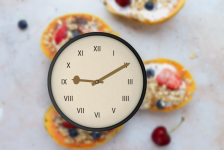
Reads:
9,10
